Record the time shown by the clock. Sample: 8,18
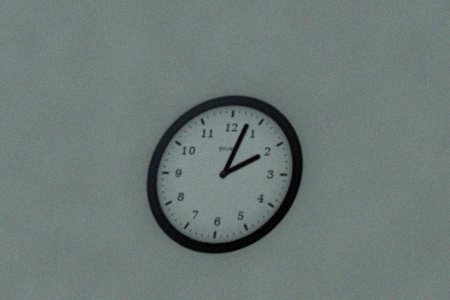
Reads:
2,03
